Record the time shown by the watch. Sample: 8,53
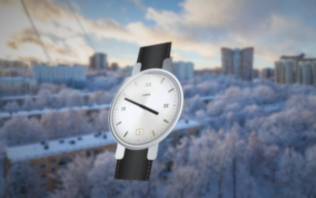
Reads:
3,49
